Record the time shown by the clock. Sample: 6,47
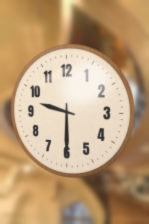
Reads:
9,30
